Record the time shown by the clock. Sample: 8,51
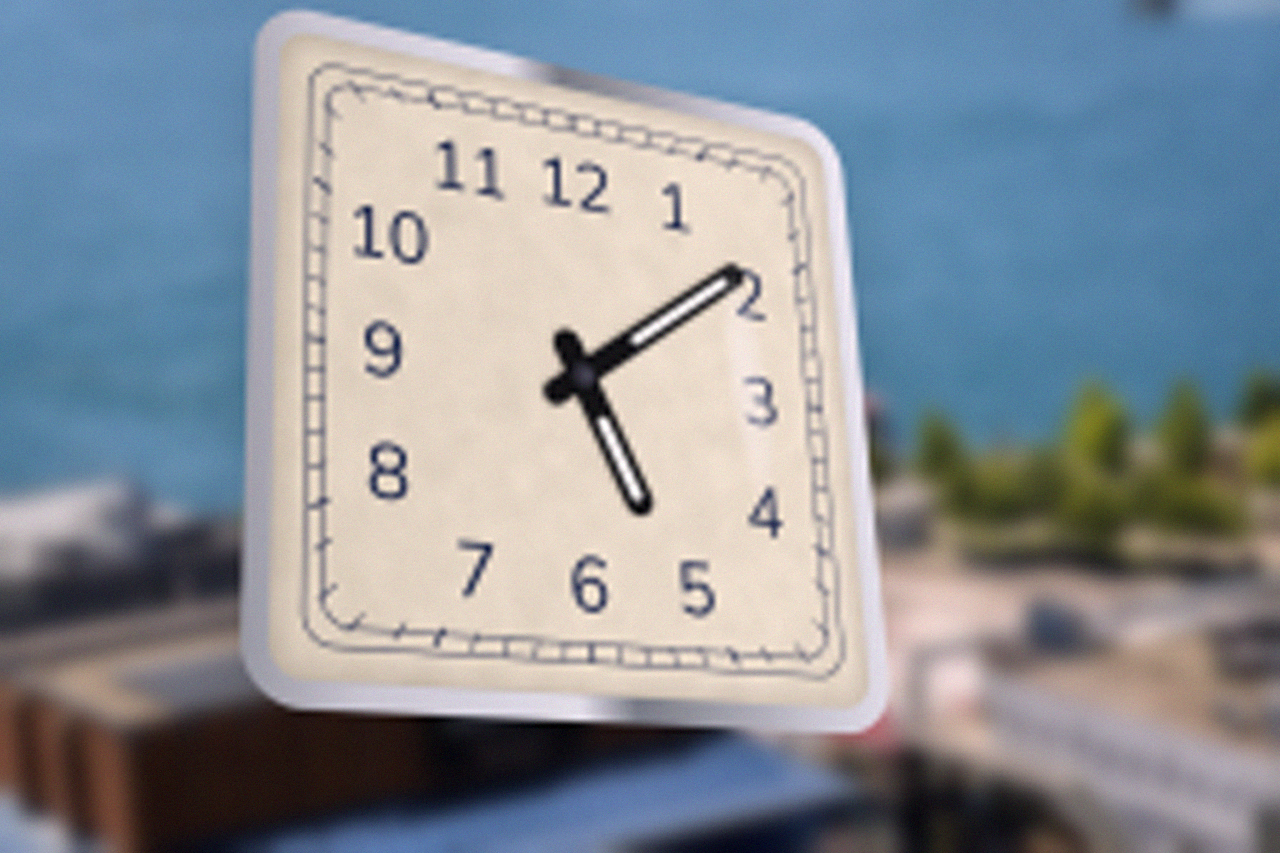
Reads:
5,09
